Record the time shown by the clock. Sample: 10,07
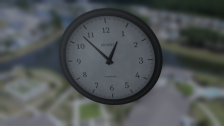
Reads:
12,53
